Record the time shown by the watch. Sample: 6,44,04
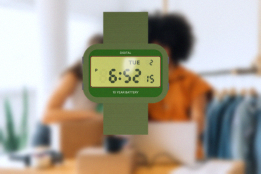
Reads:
6,52,15
